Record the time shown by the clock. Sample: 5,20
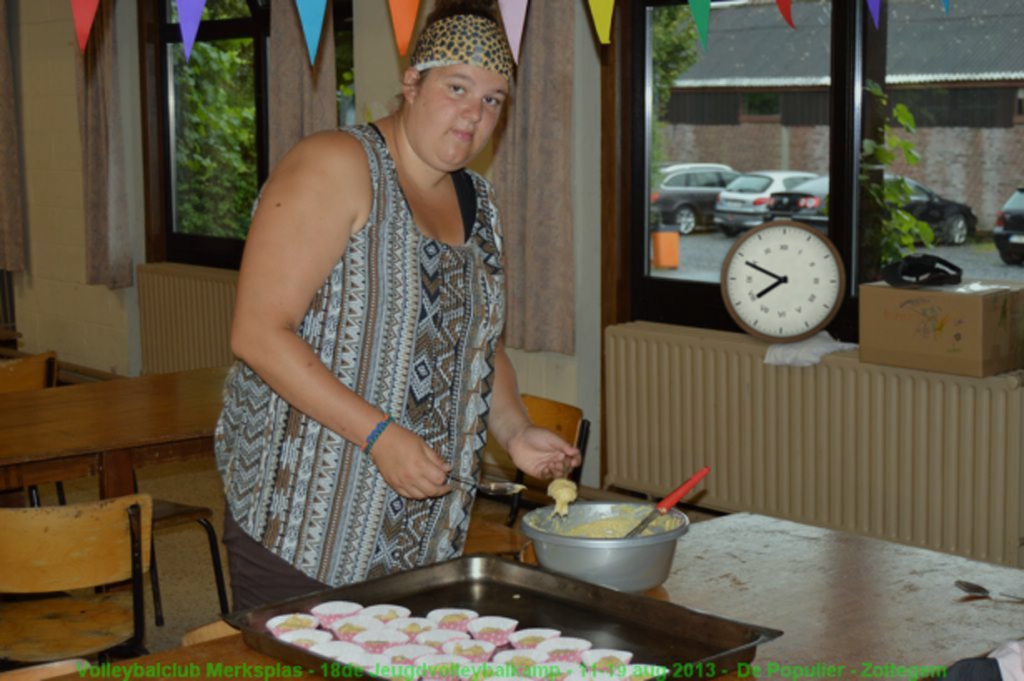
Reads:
7,49
